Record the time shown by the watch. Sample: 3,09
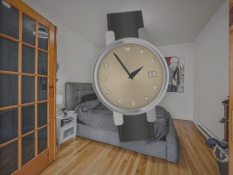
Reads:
1,55
